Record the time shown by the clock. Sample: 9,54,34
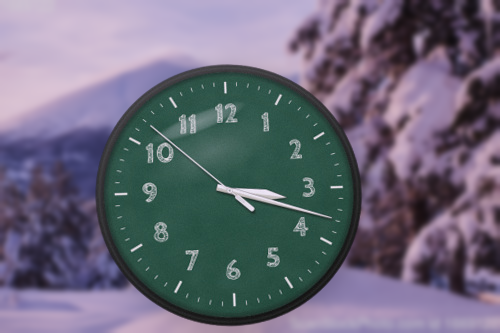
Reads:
3,17,52
